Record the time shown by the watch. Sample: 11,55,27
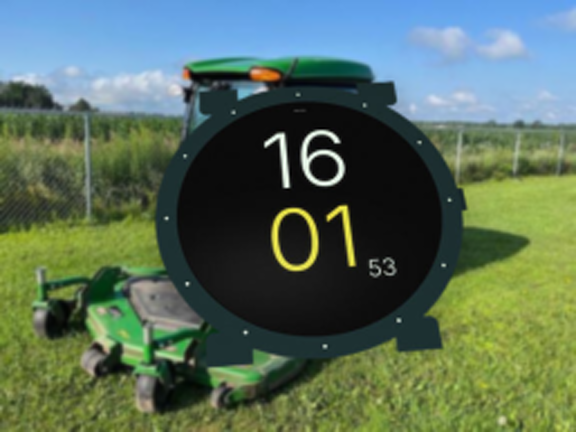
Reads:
16,01,53
